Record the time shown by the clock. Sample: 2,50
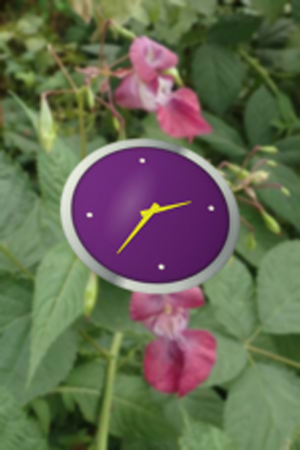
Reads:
2,37
